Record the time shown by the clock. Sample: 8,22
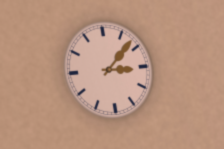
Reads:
3,08
